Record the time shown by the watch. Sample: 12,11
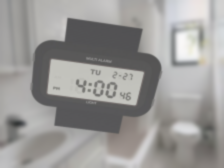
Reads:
4,00
